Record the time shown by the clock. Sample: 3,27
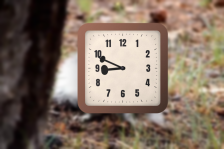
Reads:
8,49
